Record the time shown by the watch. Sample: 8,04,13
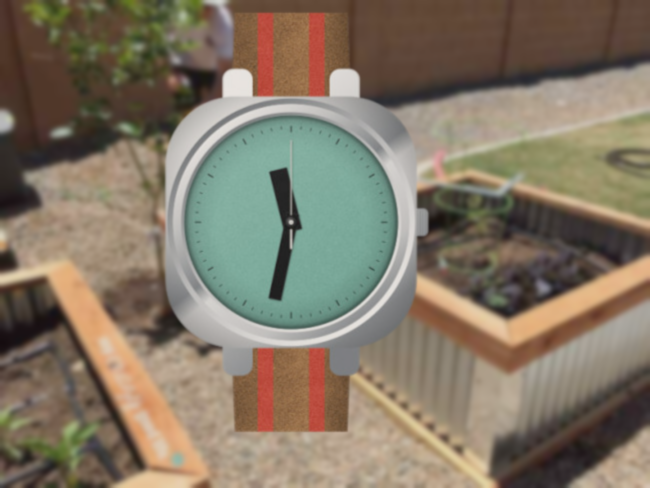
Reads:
11,32,00
